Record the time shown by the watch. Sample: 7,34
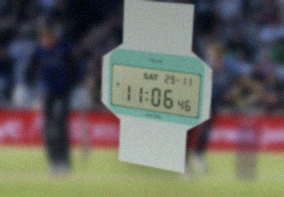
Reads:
11,06
